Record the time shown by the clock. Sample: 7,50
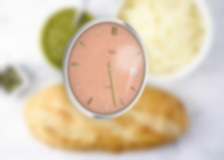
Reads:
5,27
